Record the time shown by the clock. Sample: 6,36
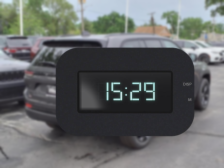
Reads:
15,29
